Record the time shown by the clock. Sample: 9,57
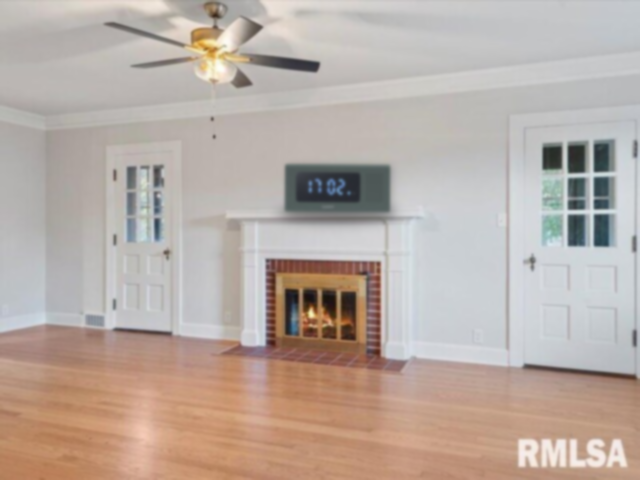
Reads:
17,02
